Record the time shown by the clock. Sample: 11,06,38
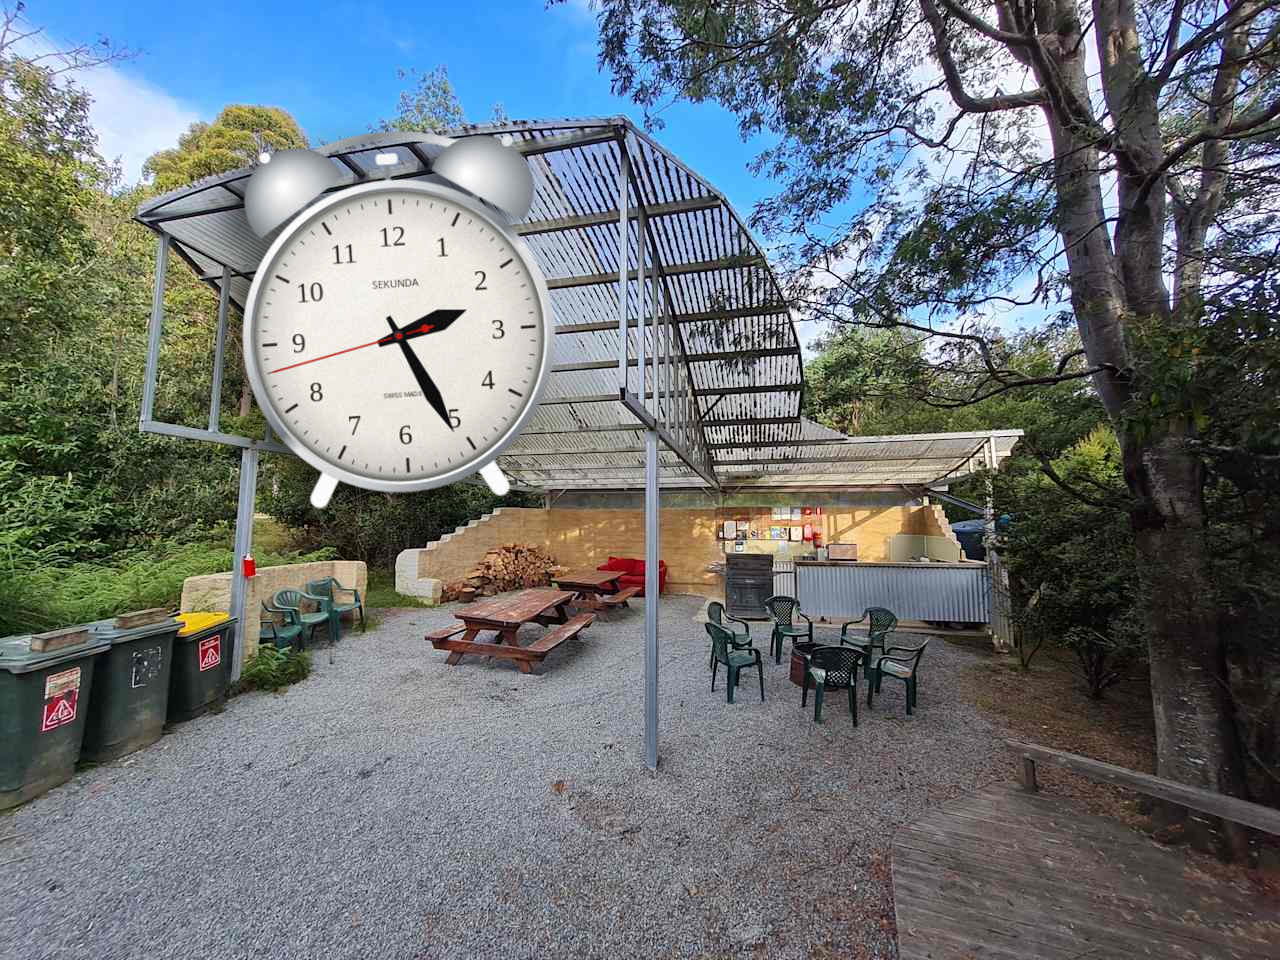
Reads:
2,25,43
